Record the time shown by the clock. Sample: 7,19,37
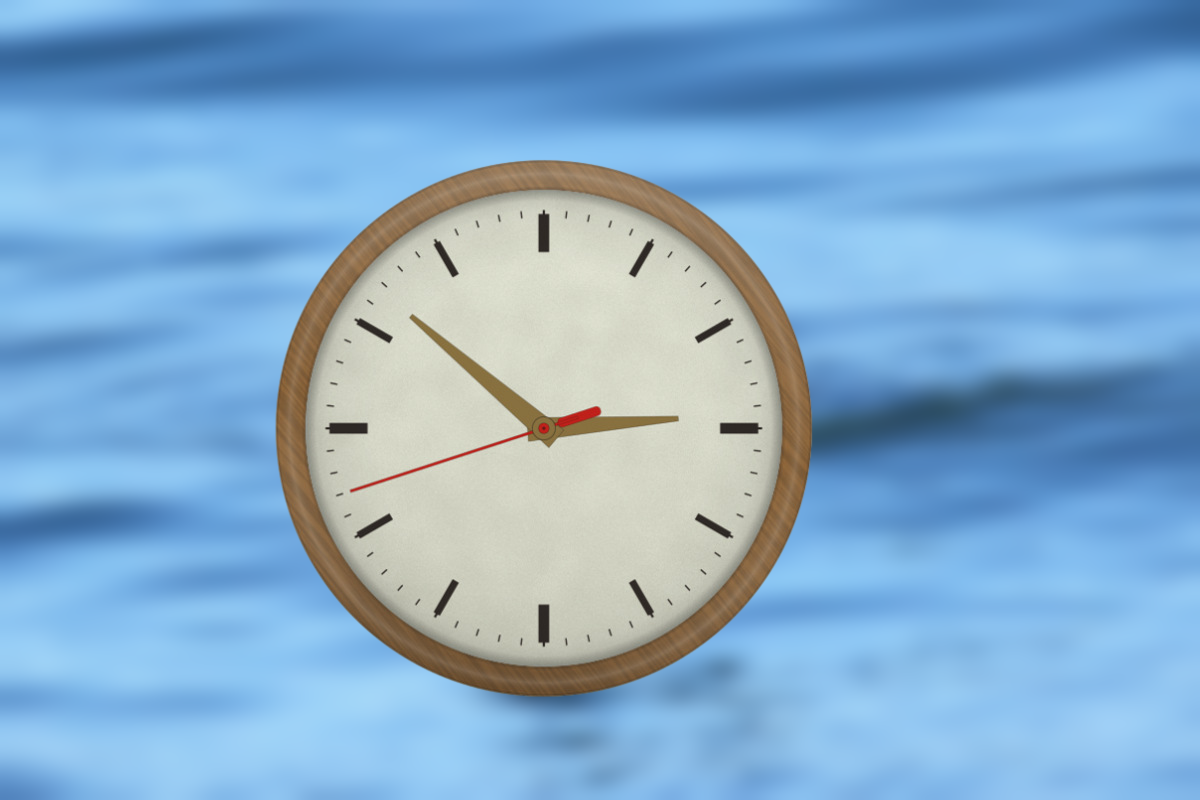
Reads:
2,51,42
